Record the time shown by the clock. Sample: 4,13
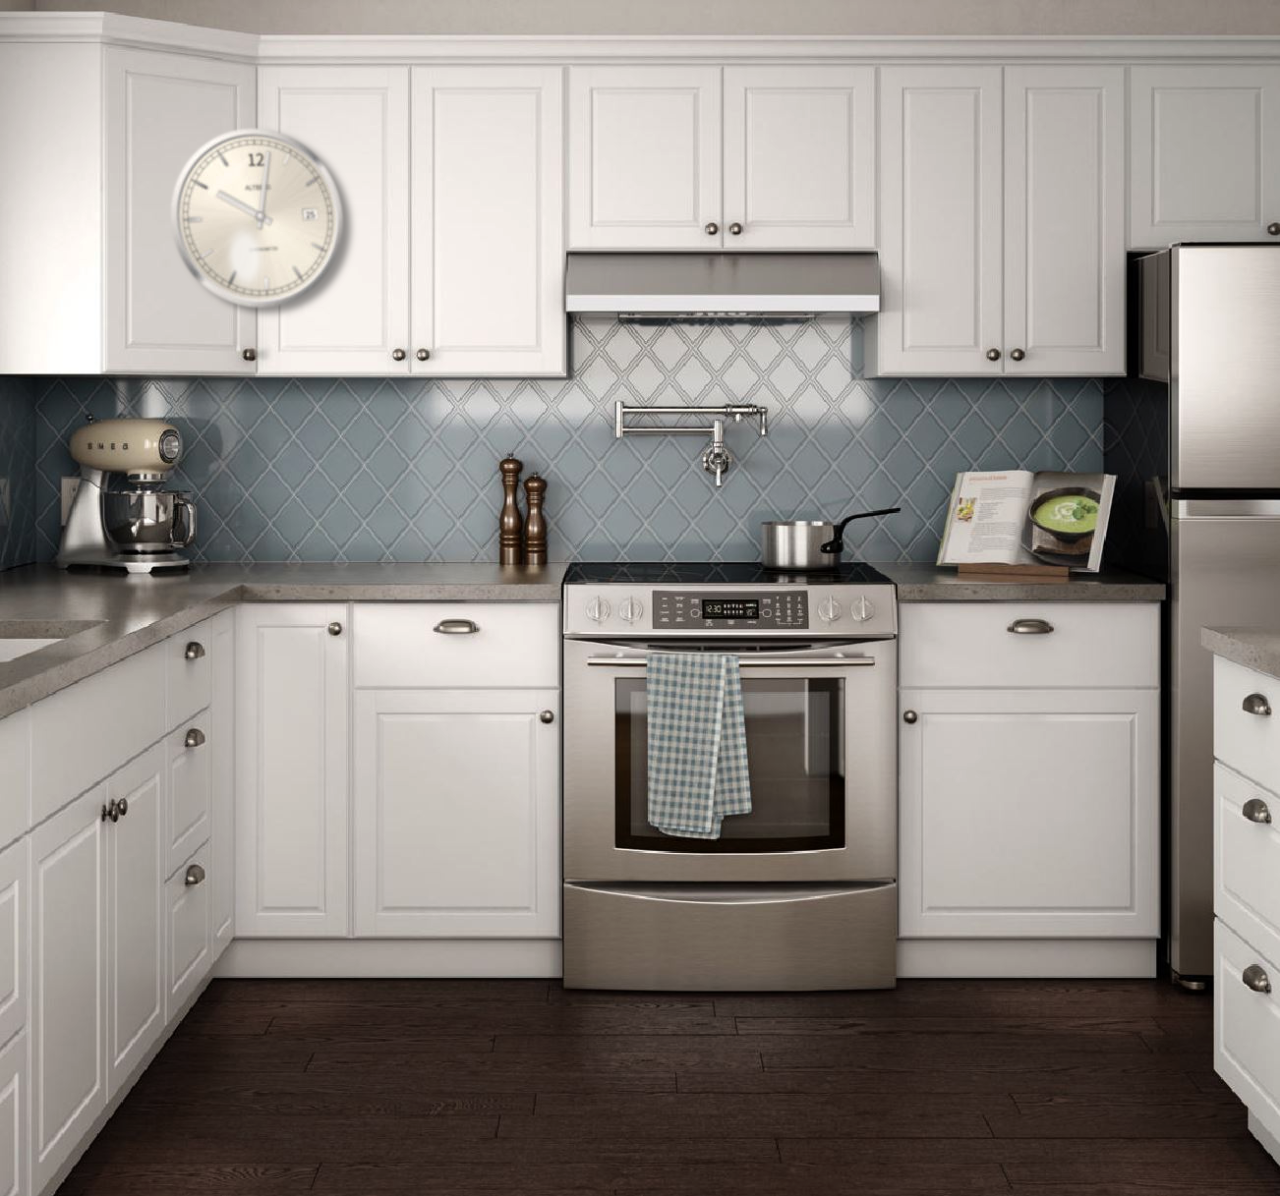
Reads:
10,02
